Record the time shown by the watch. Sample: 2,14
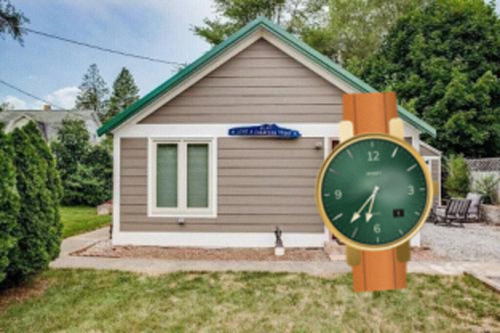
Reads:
6,37
